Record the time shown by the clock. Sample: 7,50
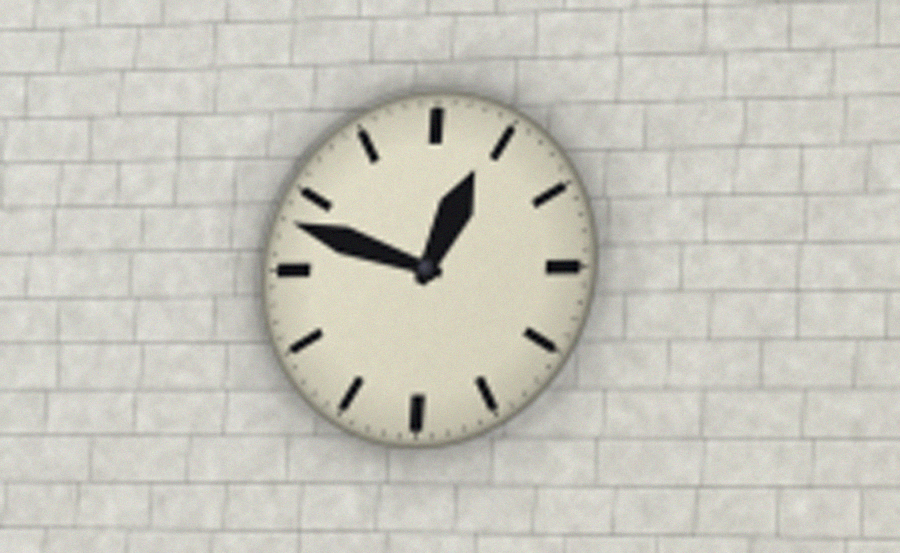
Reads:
12,48
